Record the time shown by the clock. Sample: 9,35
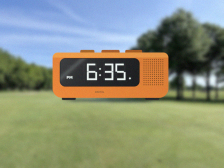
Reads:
6,35
